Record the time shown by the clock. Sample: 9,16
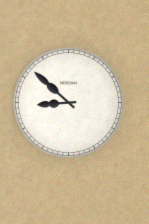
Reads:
8,52
